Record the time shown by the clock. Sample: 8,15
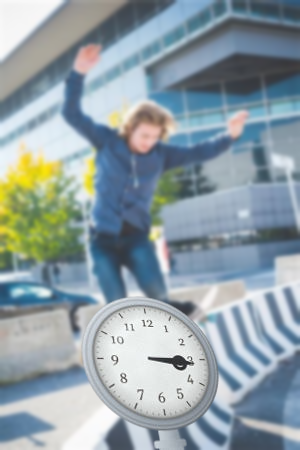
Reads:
3,16
